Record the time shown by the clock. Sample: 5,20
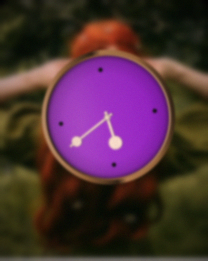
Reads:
5,40
